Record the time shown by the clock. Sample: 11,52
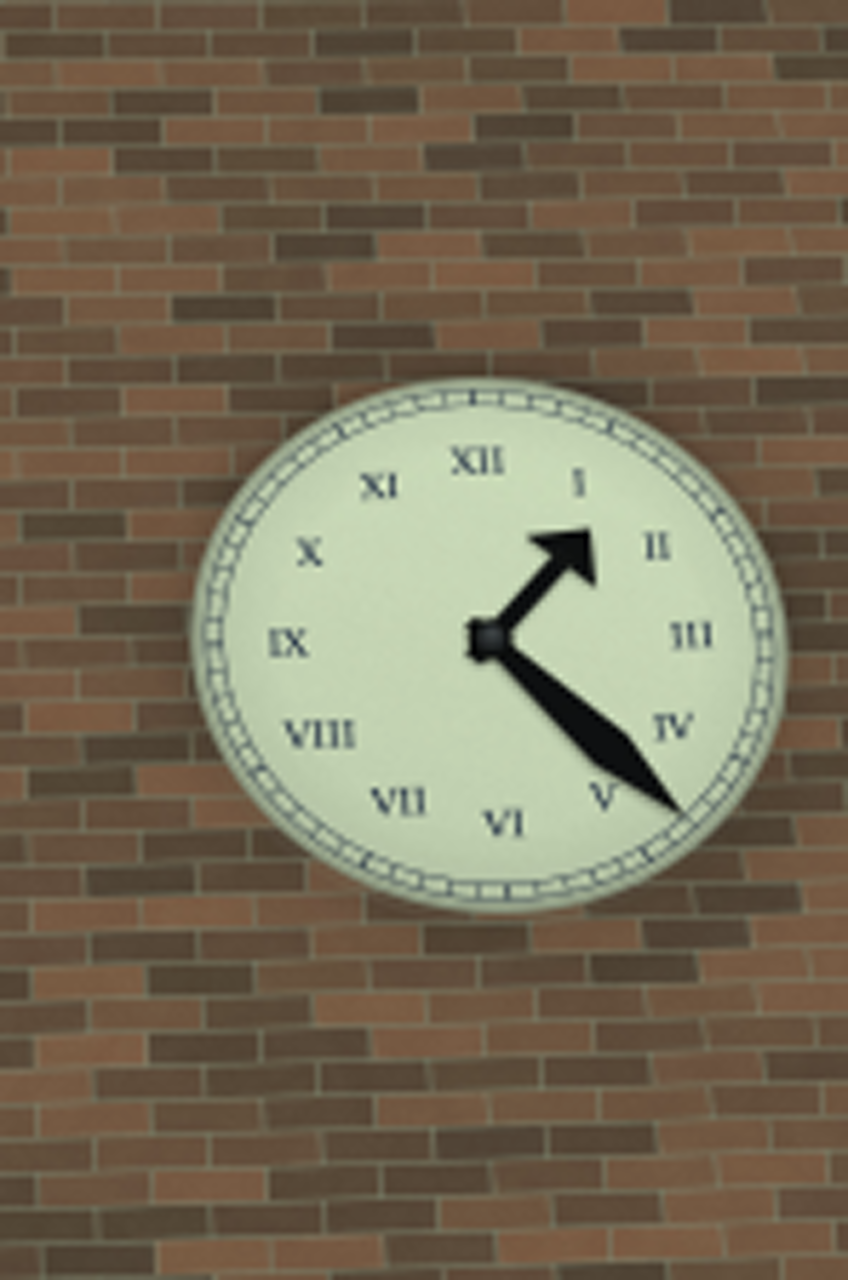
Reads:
1,23
